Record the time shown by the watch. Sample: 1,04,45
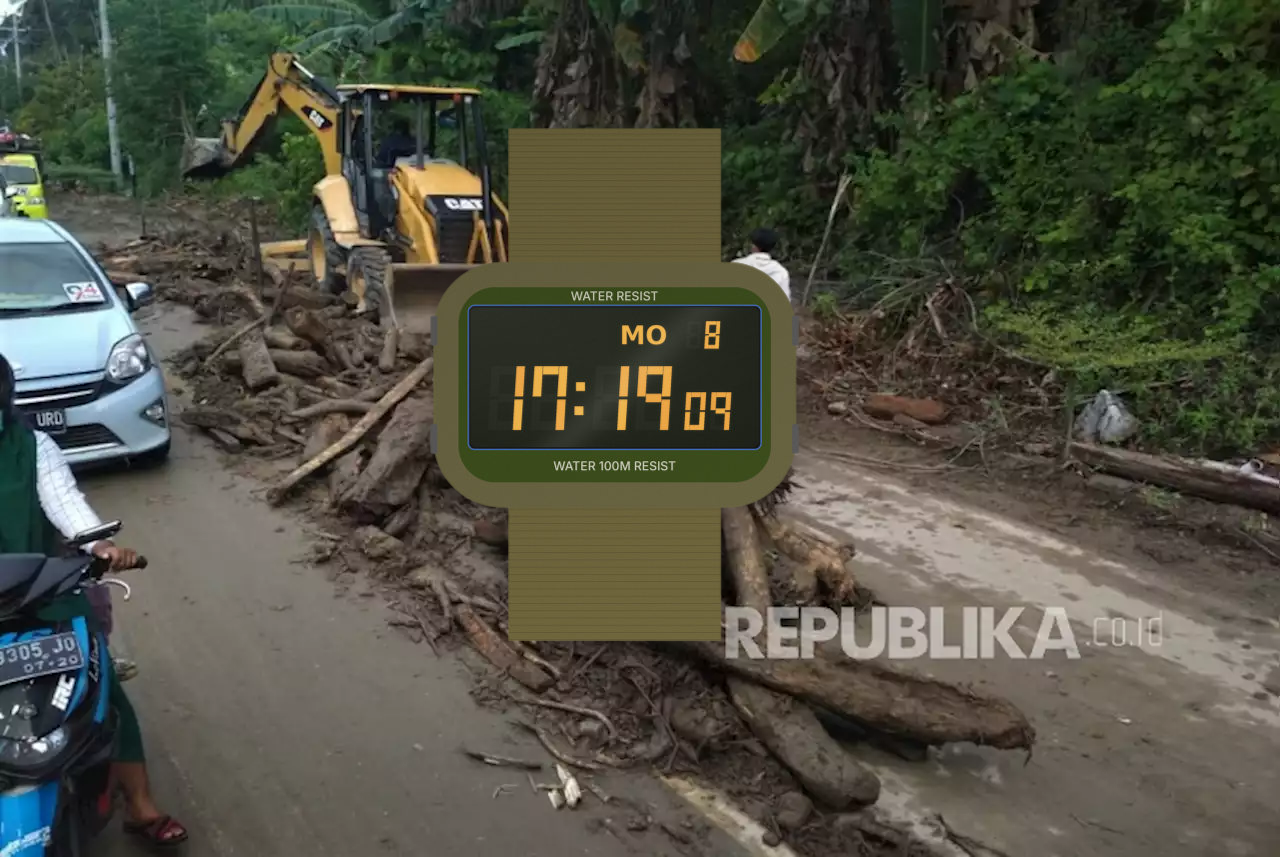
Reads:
17,19,09
